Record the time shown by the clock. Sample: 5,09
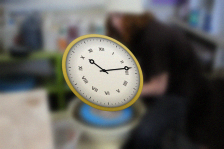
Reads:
10,13
